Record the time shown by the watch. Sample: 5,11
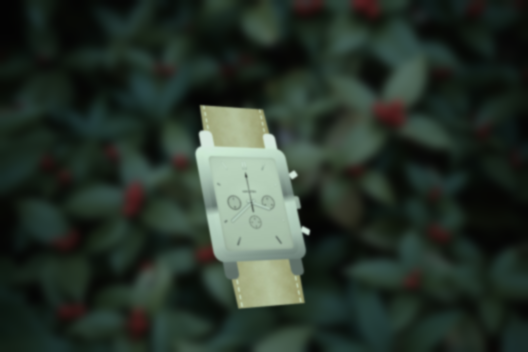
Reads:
3,39
